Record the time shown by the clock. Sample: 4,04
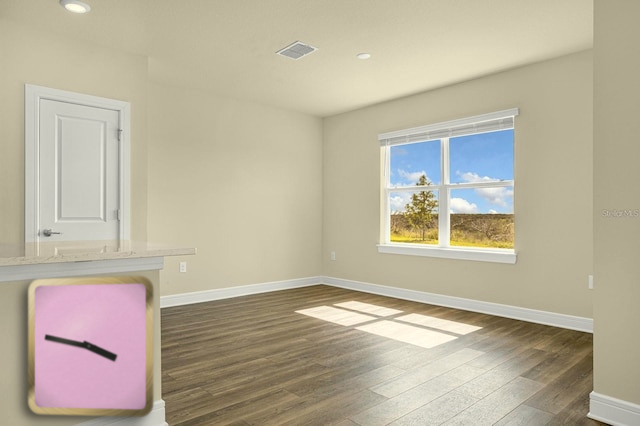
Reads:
3,47
